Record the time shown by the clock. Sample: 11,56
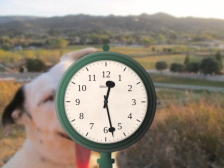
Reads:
12,28
